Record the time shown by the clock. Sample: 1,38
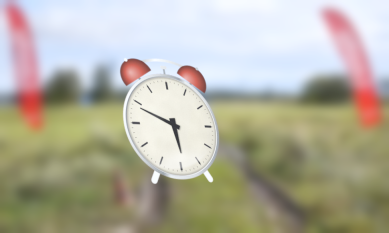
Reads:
5,49
